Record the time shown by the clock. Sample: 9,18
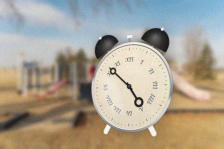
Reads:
4,52
